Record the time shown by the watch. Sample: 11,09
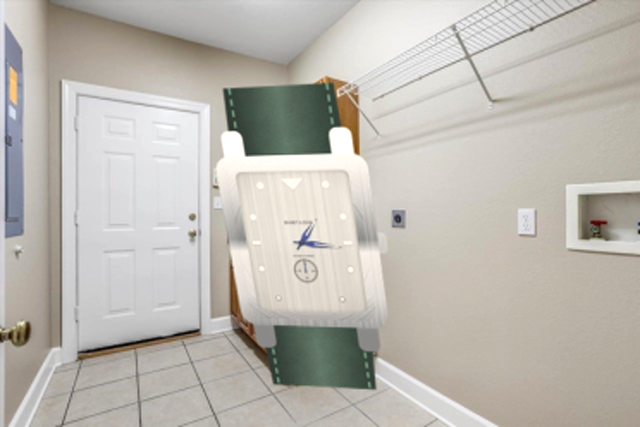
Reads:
1,16
